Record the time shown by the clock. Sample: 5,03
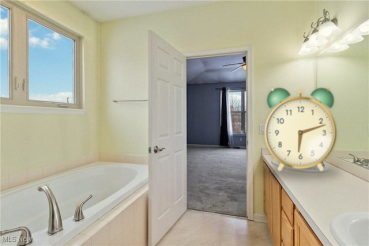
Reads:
6,12
